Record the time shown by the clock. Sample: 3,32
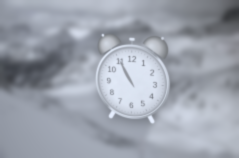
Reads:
10,55
